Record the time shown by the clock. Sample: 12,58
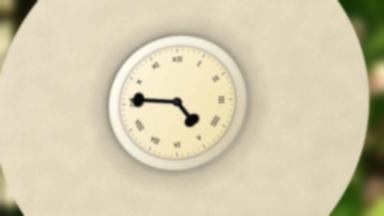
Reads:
4,46
